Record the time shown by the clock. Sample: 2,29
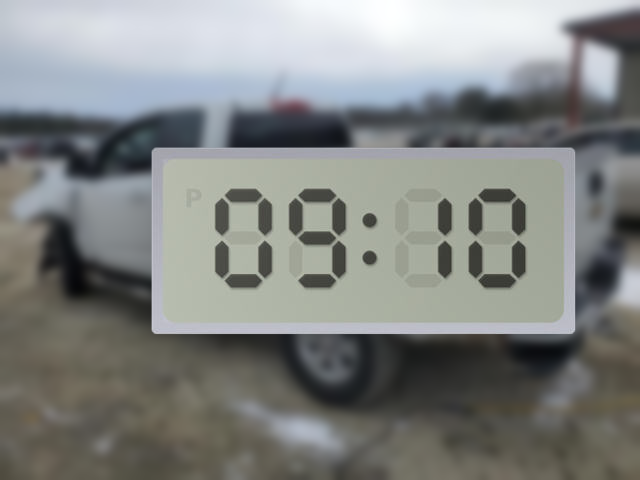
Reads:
9,10
